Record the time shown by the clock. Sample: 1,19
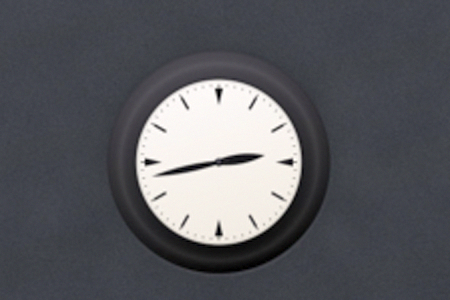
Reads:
2,43
